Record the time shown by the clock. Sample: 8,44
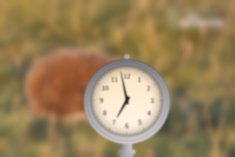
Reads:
6,58
